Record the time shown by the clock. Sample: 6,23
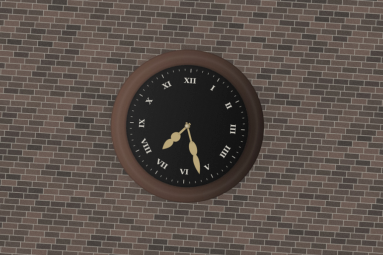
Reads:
7,27
